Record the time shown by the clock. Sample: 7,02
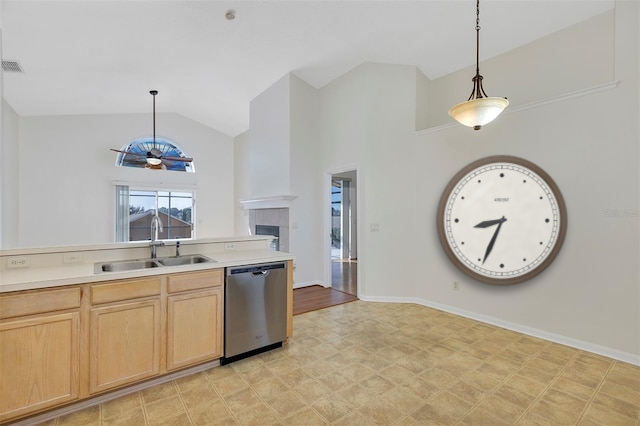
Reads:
8,34
